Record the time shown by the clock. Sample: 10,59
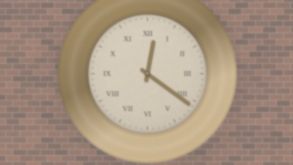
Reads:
12,21
